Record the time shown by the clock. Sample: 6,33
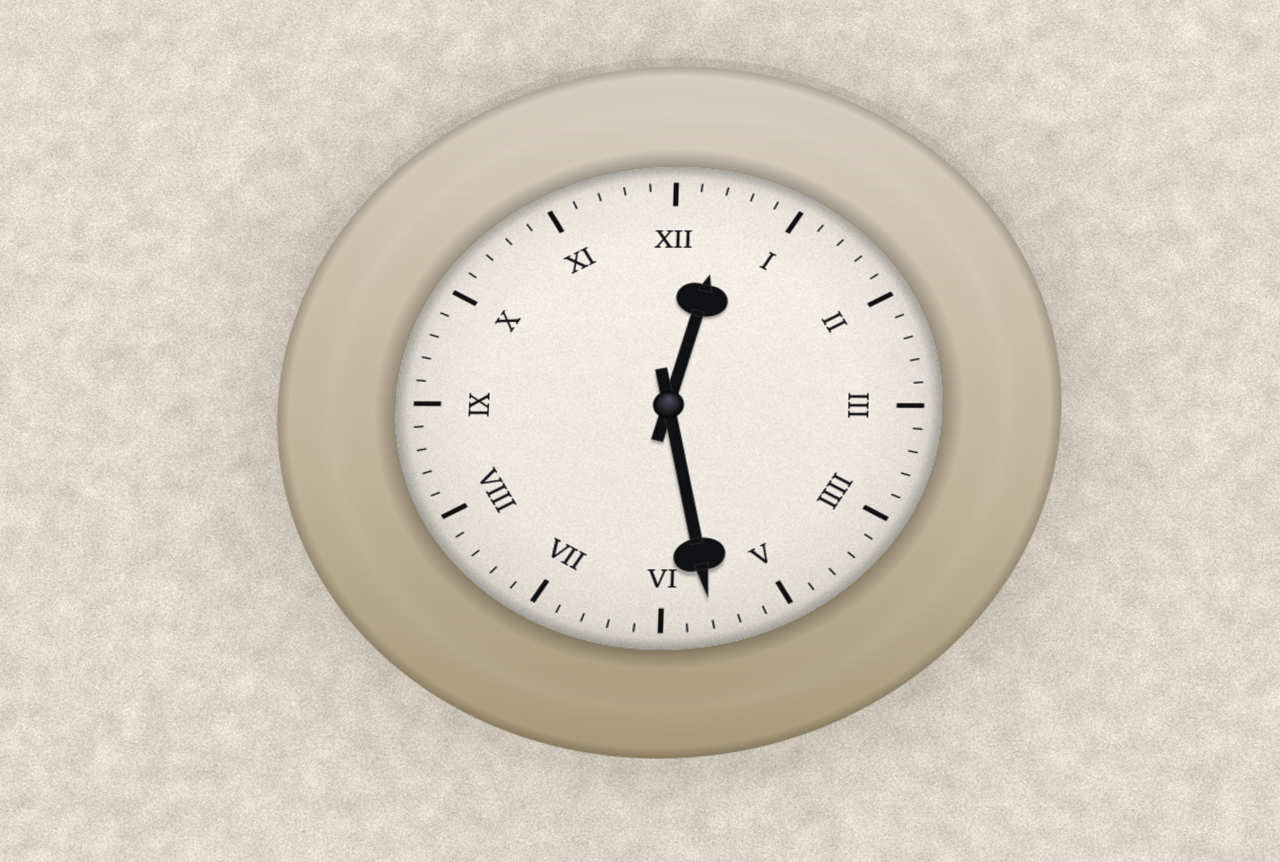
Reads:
12,28
